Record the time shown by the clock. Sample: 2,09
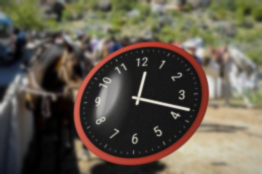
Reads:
12,18
